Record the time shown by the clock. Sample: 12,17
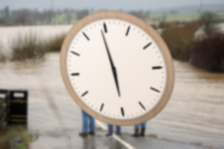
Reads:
5,59
